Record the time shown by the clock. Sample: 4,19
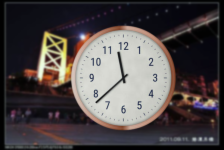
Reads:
11,38
